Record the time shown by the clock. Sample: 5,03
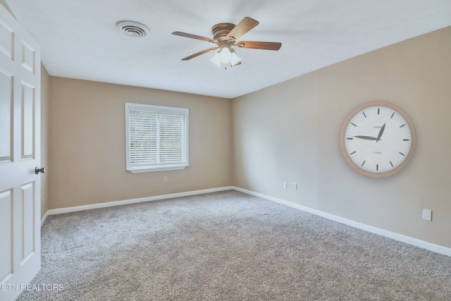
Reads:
12,46
